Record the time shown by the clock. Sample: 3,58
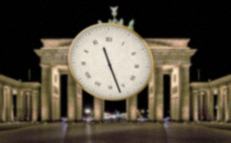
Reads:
11,27
